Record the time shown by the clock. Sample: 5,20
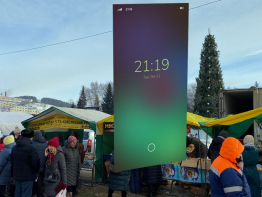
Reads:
21,19
